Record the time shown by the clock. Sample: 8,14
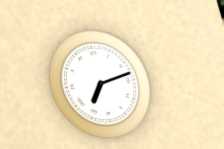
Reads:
7,13
